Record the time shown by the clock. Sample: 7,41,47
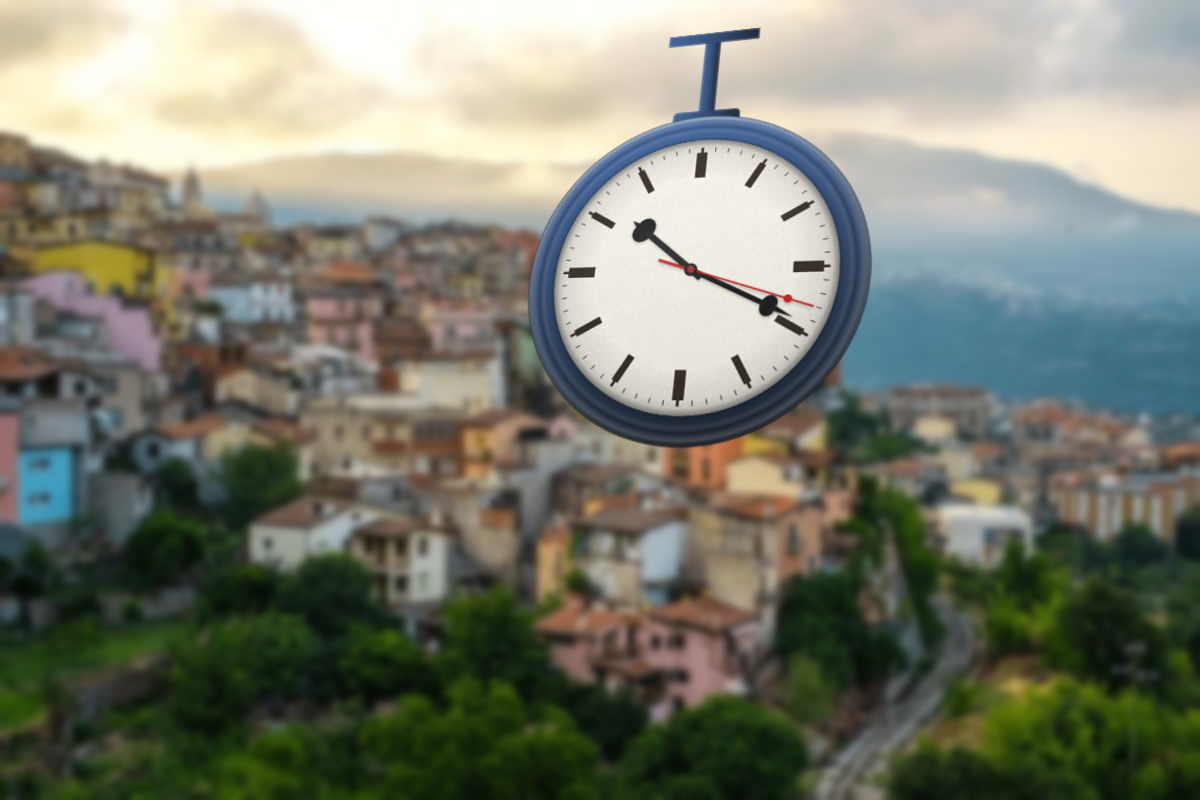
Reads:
10,19,18
